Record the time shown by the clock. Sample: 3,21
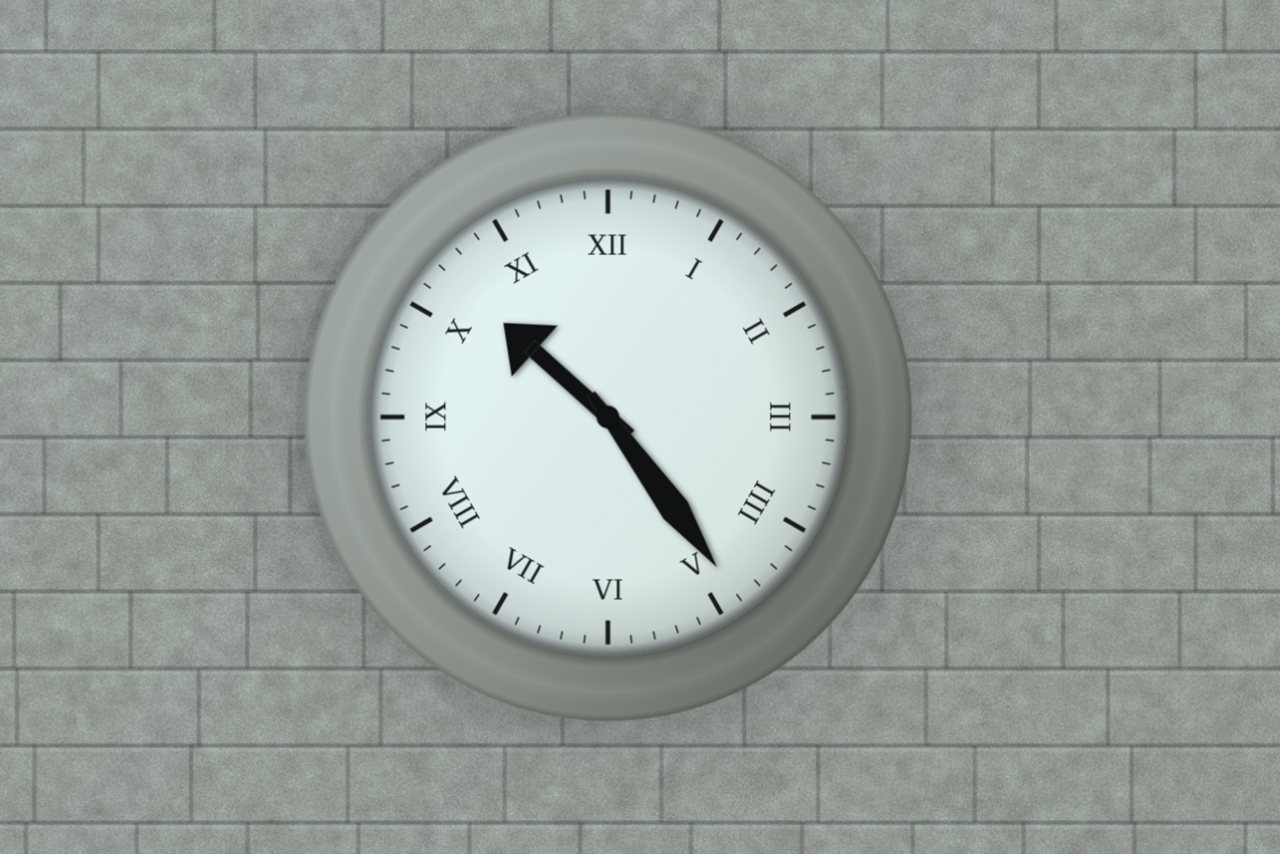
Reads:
10,24
